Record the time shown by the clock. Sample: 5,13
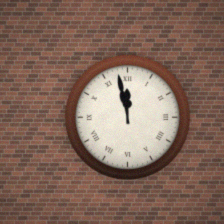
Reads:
11,58
